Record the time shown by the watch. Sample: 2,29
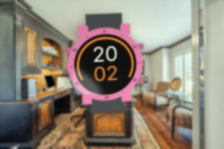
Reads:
20,02
